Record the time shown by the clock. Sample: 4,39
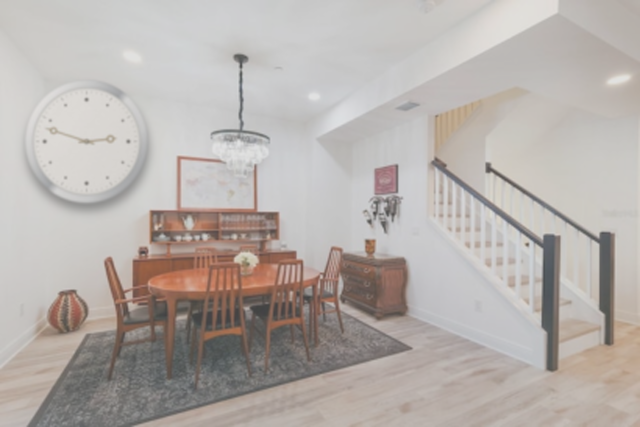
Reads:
2,48
